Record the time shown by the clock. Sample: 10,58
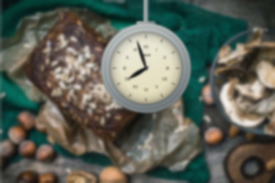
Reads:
7,57
